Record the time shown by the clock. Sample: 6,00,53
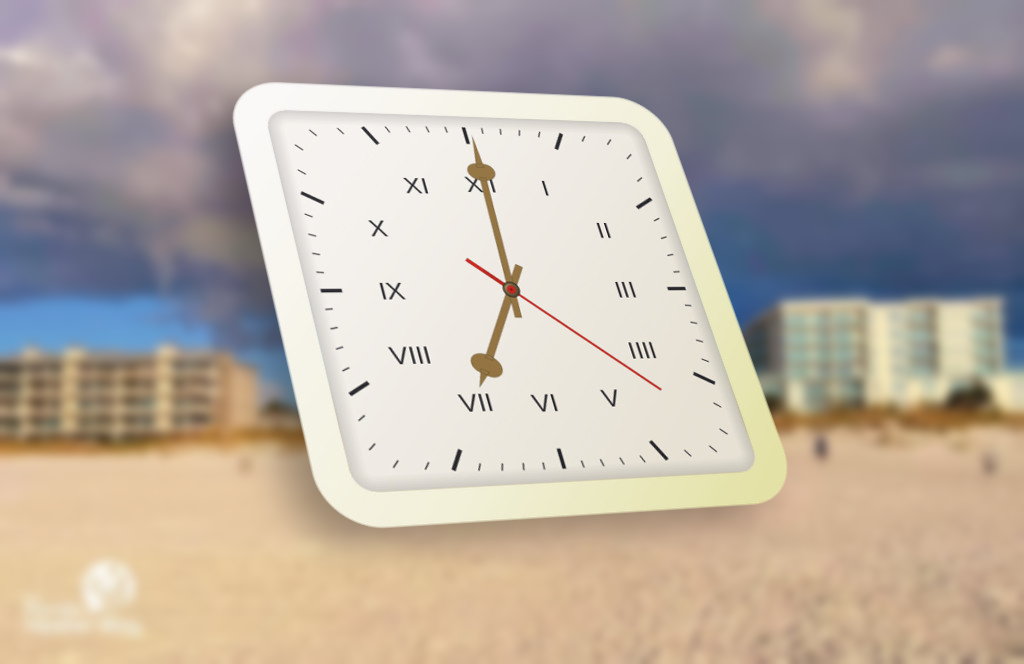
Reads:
7,00,22
